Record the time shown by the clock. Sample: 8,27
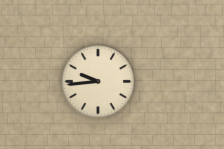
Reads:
9,44
